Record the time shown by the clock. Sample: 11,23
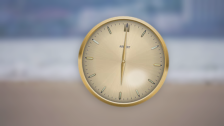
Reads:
6,00
